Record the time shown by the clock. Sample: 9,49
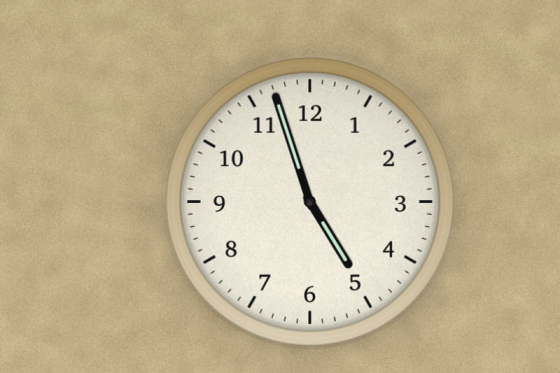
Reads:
4,57
